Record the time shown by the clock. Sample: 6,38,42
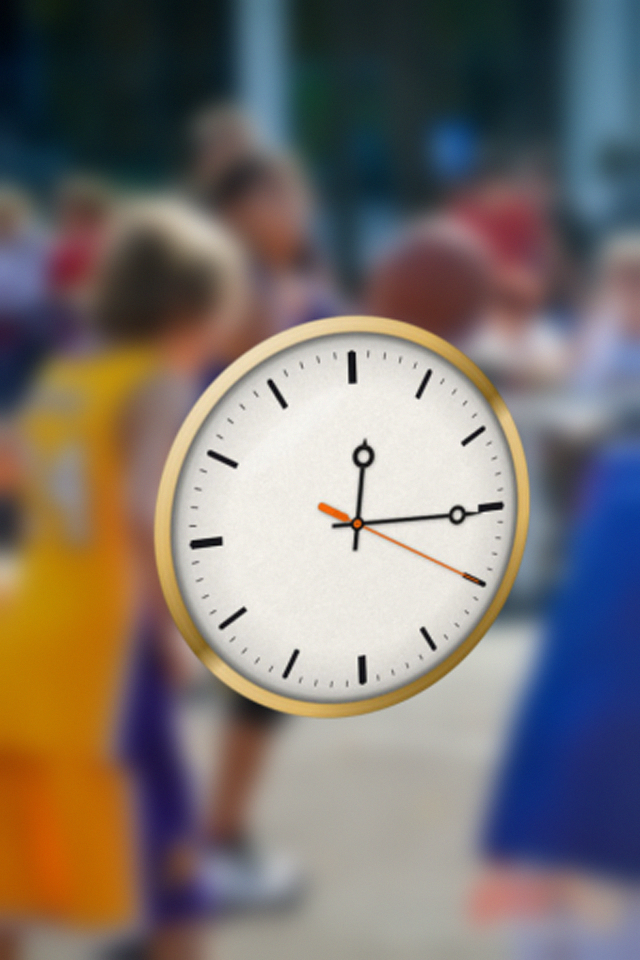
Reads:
12,15,20
